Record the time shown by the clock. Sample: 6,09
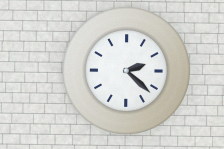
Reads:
2,22
